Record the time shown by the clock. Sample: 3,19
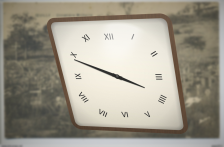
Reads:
3,49
